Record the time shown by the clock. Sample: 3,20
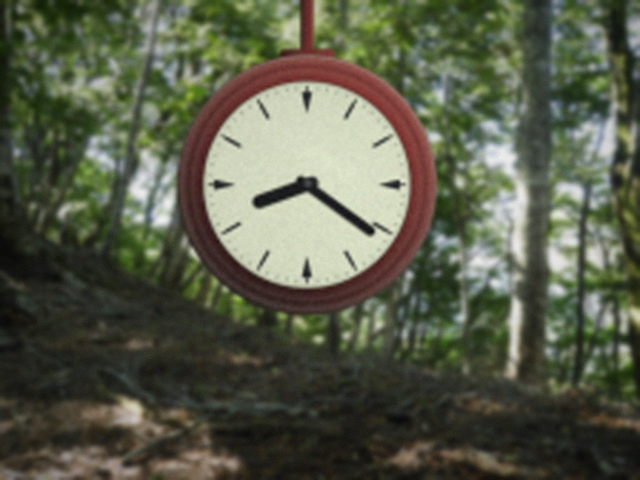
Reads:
8,21
